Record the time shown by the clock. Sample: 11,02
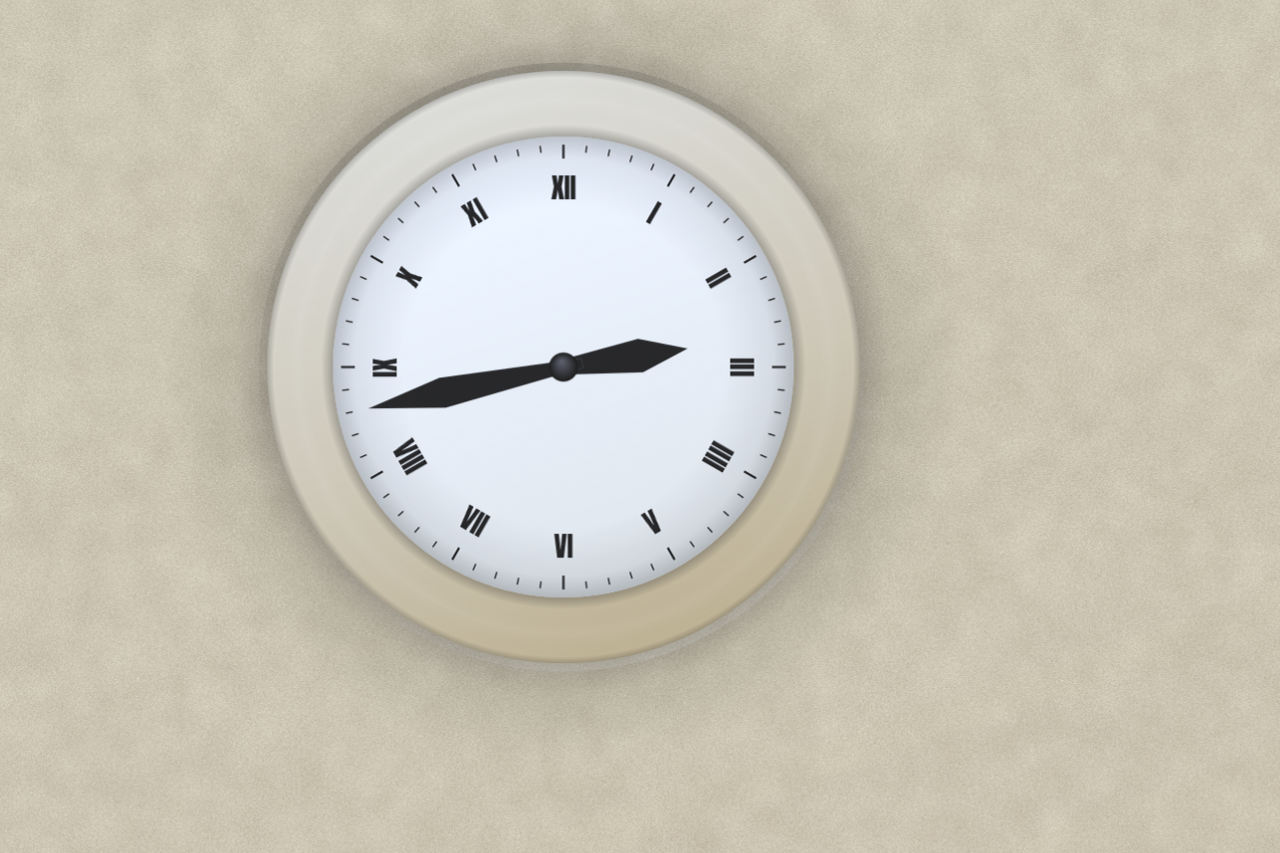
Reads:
2,43
